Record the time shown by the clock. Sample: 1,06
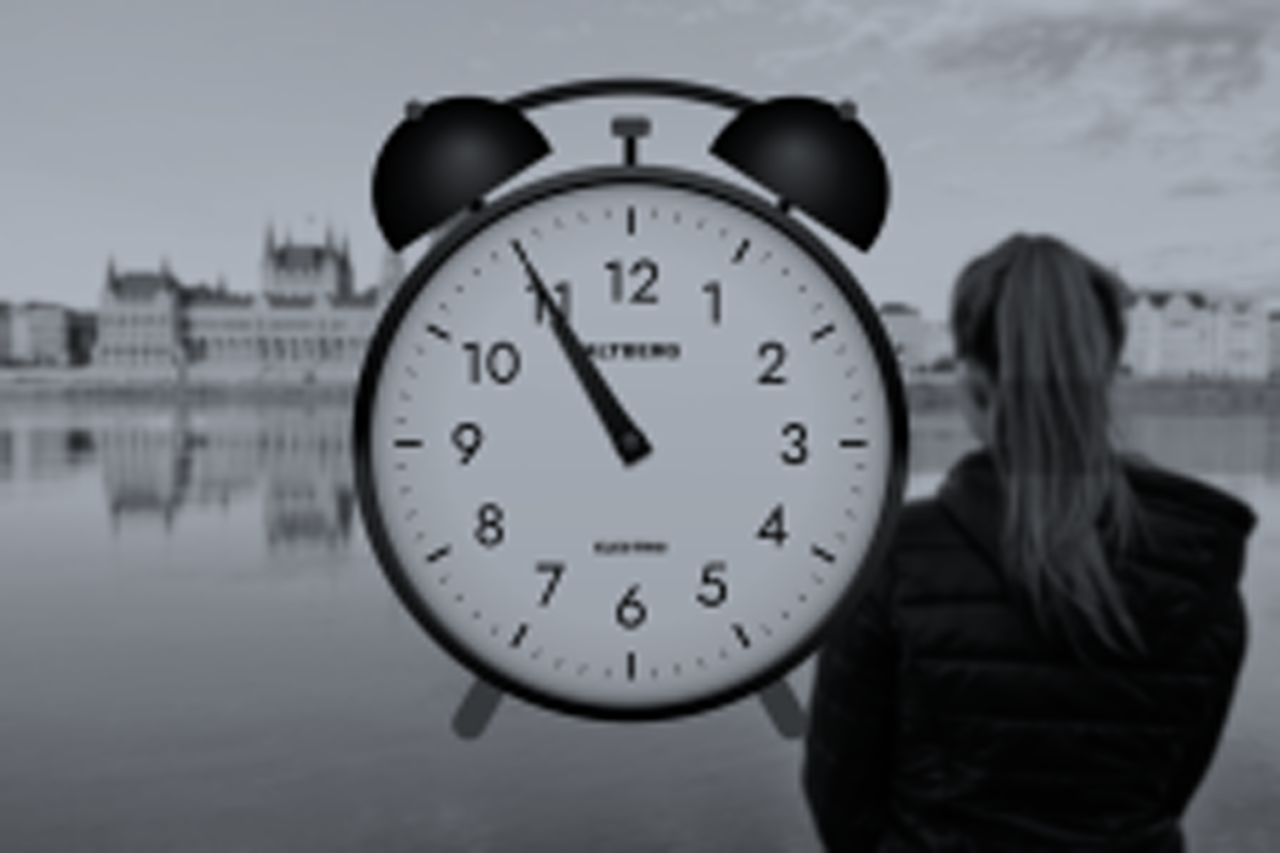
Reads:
10,55
